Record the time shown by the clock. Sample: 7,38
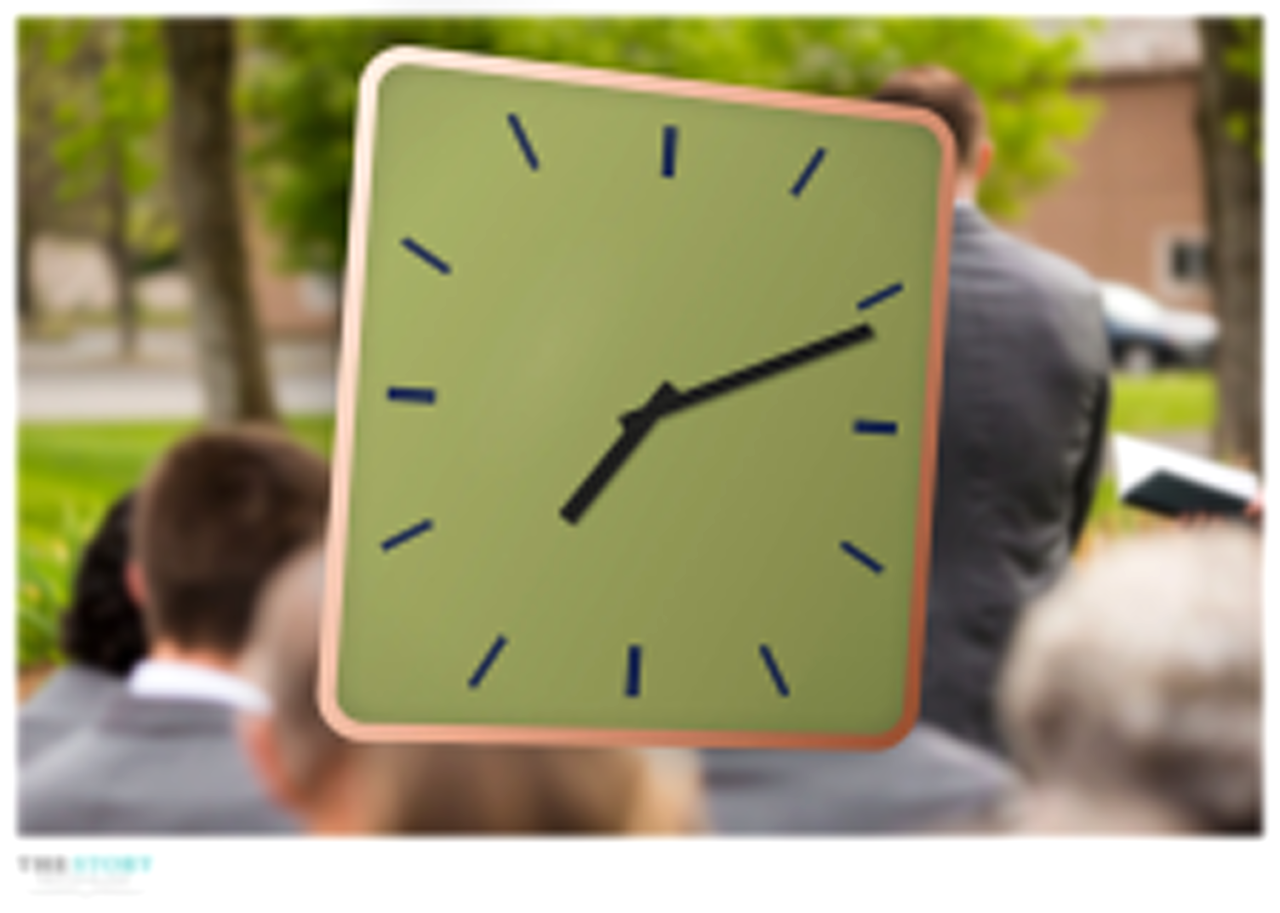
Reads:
7,11
